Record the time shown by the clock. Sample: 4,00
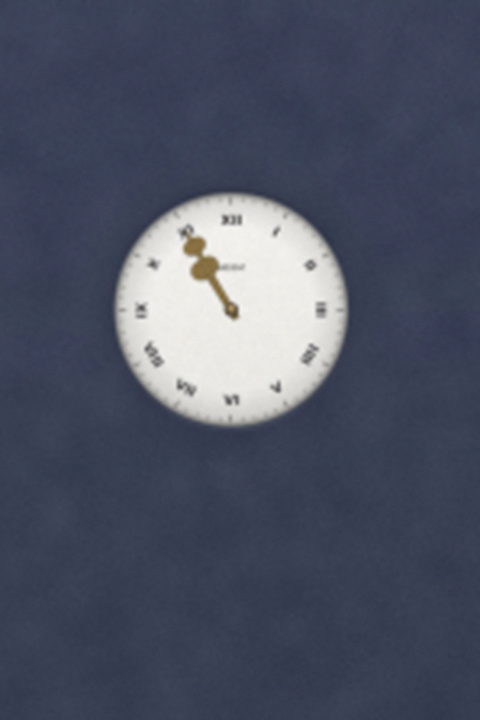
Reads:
10,55
